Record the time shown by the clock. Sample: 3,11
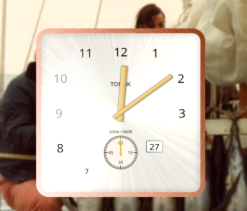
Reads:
12,09
